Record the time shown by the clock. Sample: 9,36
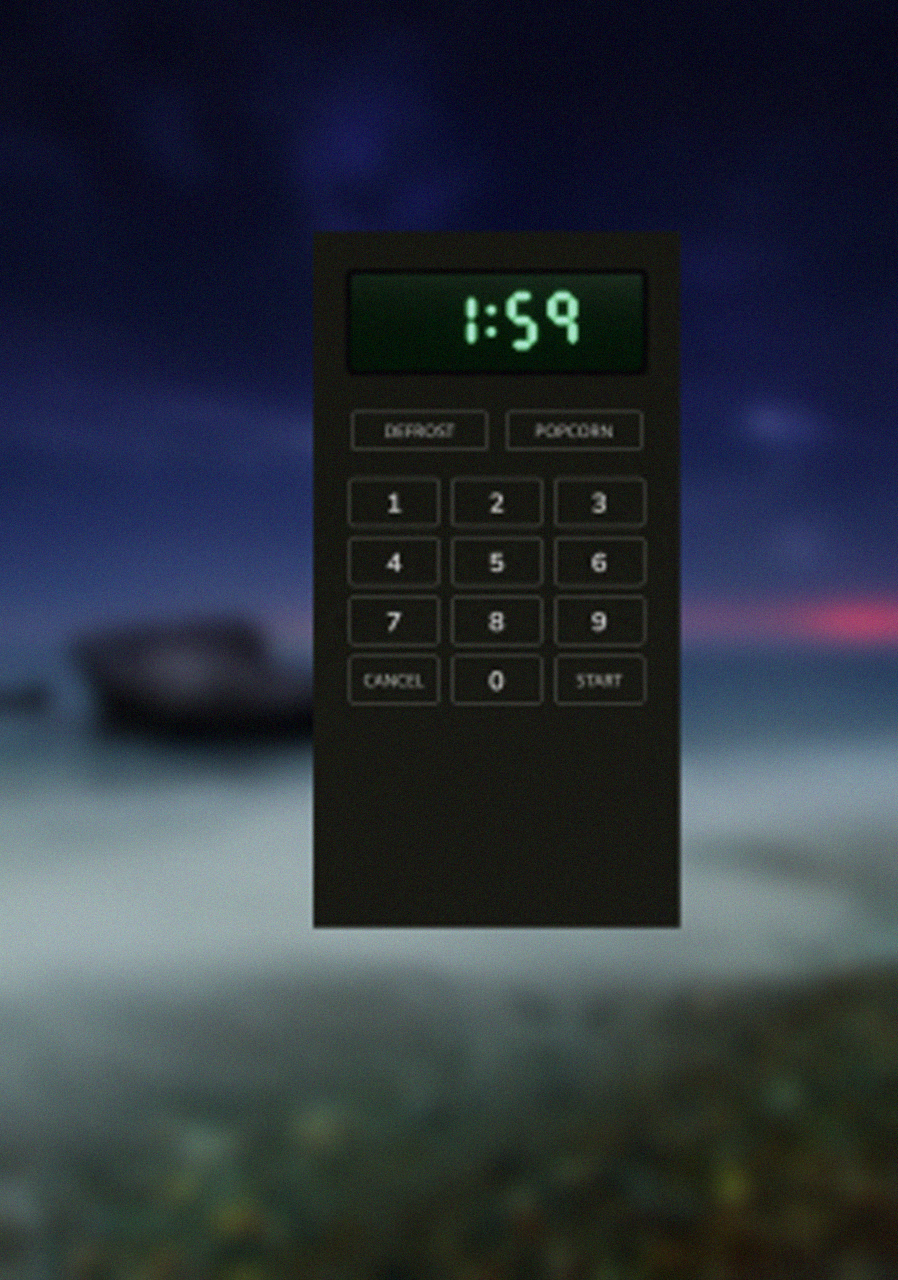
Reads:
1,59
